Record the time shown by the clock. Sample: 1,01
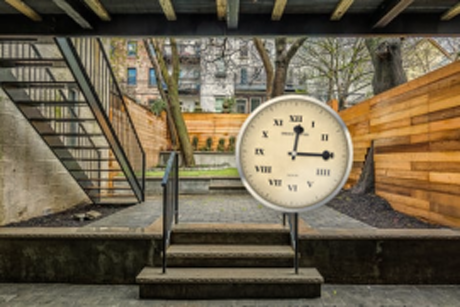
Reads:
12,15
